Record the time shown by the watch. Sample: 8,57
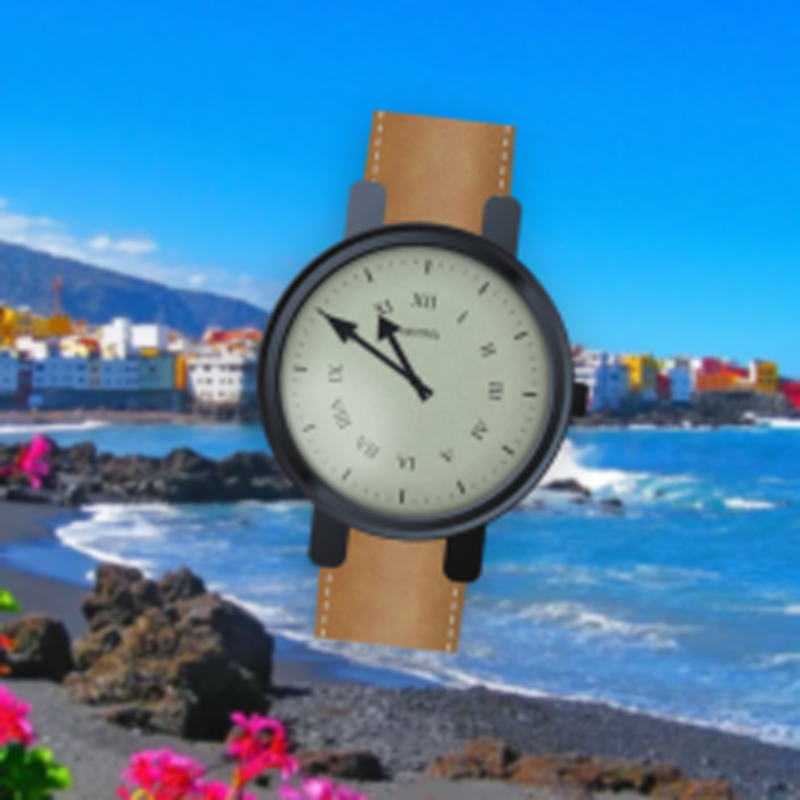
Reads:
10,50
